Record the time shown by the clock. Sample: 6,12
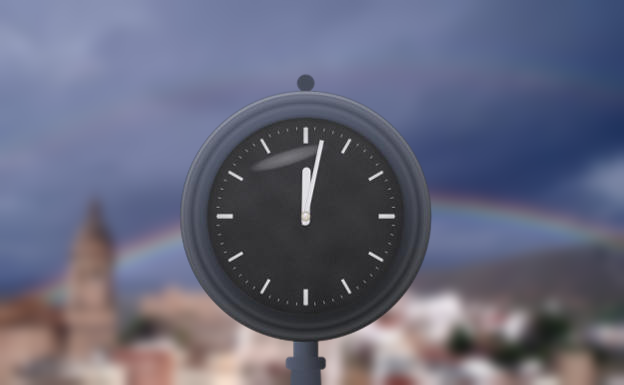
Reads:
12,02
